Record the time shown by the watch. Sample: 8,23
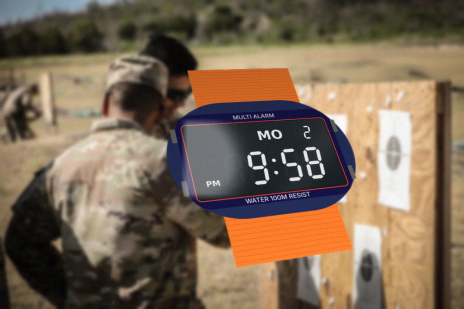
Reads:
9,58
